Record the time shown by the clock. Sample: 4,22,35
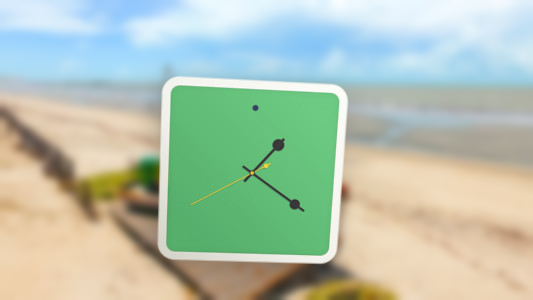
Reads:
1,20,40
